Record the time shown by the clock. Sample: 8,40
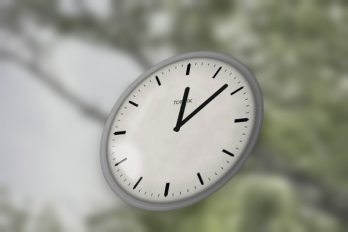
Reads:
12,08
